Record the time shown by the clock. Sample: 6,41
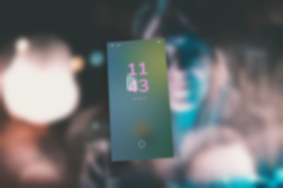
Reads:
11,43
